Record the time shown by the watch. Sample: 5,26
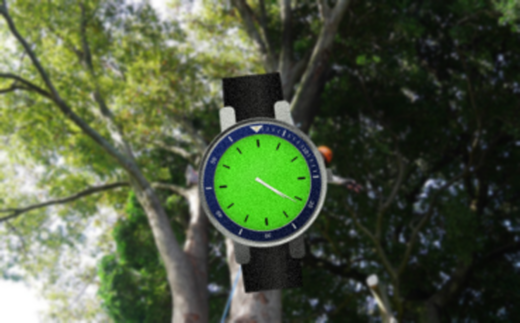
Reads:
4,21
